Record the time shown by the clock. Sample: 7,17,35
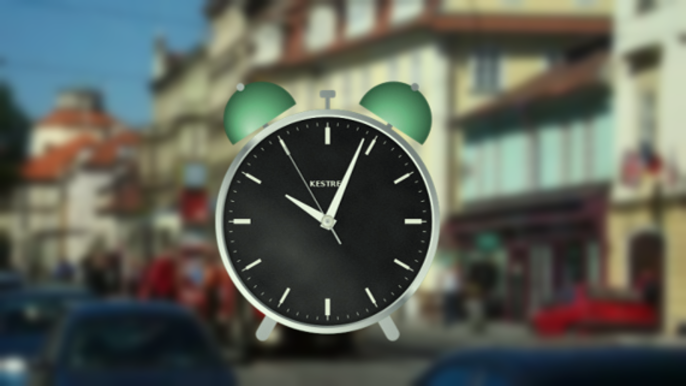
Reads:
10,03,55
